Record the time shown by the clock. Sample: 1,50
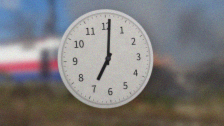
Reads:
7,01
